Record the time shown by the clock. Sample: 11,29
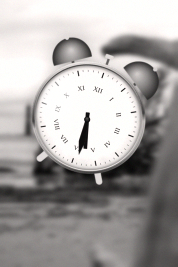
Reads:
5,29
